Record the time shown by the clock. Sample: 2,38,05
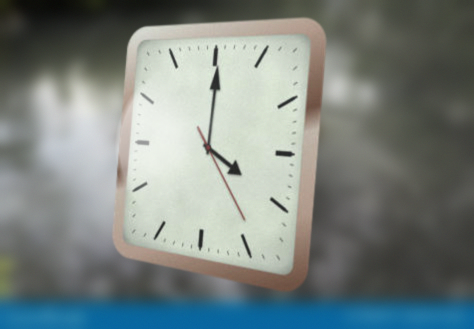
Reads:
4,00,24
